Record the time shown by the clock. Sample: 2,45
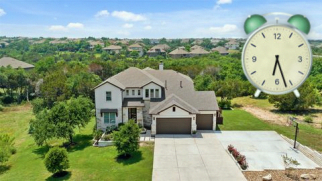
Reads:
6,27
